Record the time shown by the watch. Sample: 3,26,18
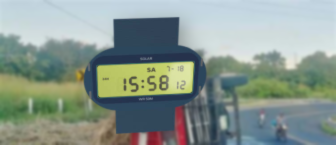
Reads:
15,58,12
